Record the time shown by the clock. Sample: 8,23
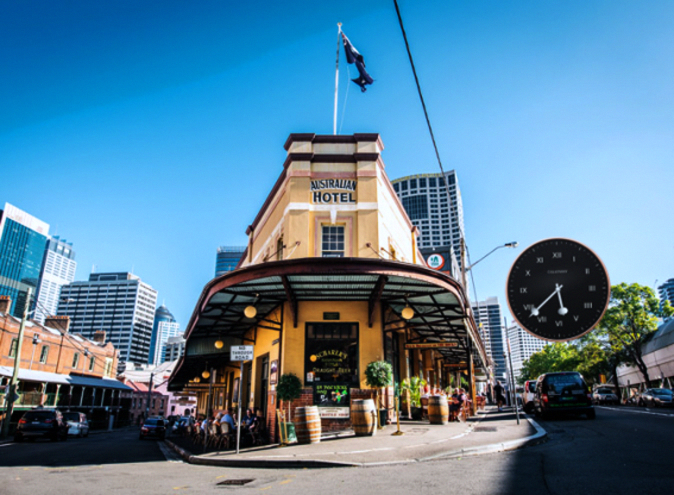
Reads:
5,38
